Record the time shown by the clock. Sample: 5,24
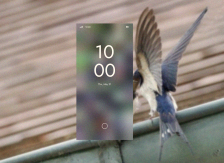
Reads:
10,00
